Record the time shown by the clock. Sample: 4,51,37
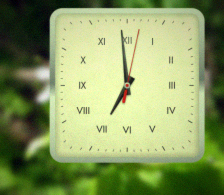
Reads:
6,59,02
